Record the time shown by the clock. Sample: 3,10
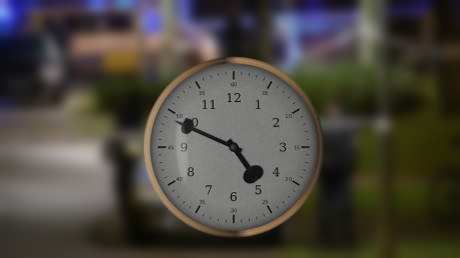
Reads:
4,49
